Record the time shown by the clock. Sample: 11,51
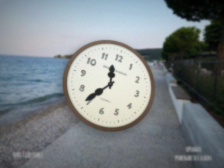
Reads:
11,36
